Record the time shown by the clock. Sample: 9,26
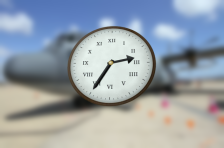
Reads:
2,35
